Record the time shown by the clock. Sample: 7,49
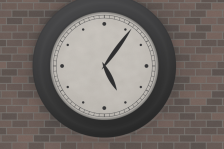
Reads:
5,06
